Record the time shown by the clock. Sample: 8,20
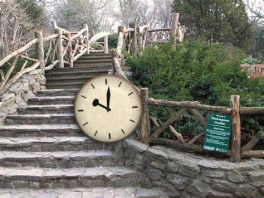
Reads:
10,01
